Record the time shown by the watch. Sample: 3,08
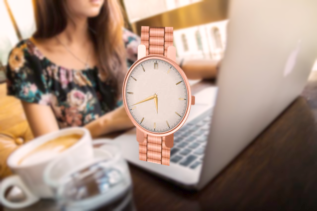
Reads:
5,41
